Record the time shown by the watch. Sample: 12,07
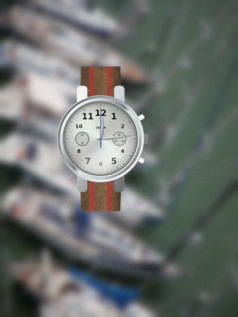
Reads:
12,14
